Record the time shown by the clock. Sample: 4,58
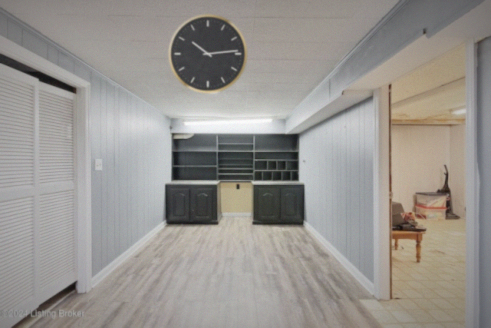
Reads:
10,14
